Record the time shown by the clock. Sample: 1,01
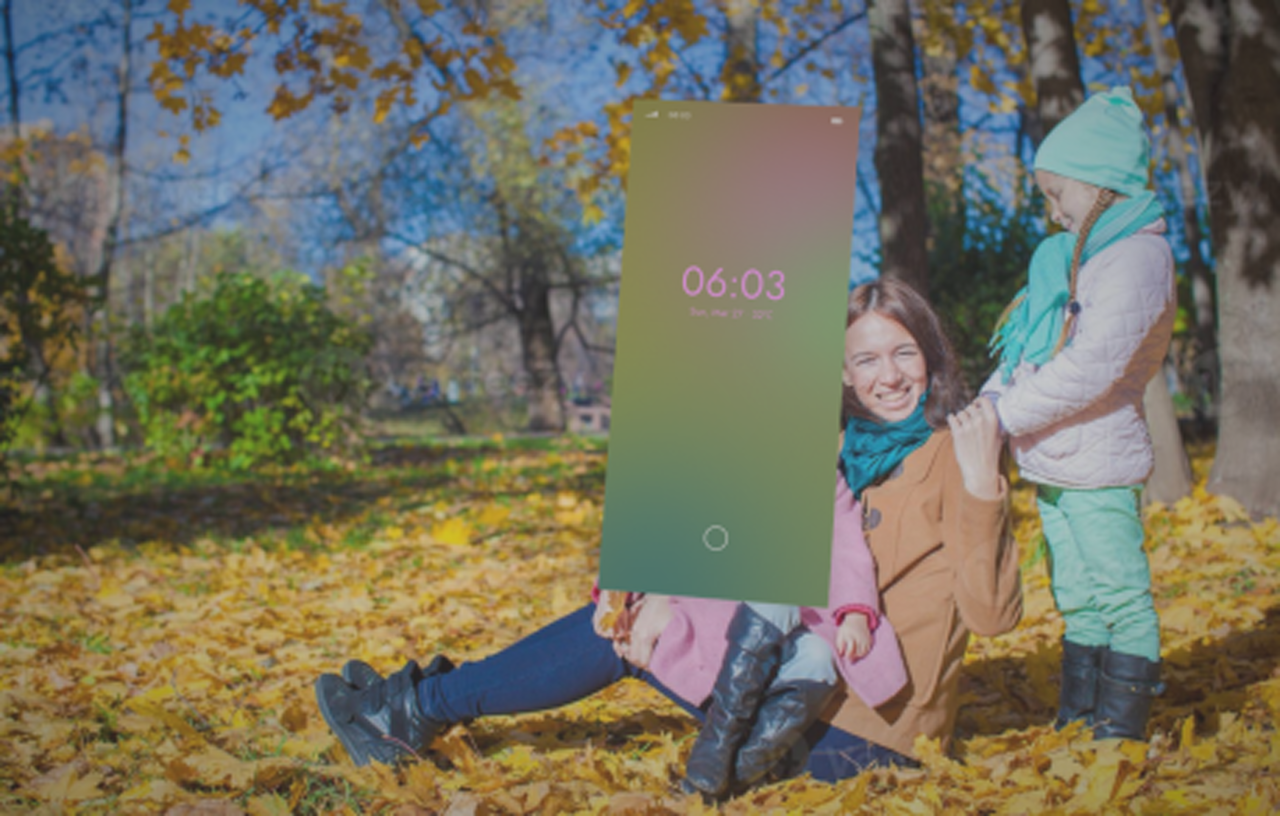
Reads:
6,03
